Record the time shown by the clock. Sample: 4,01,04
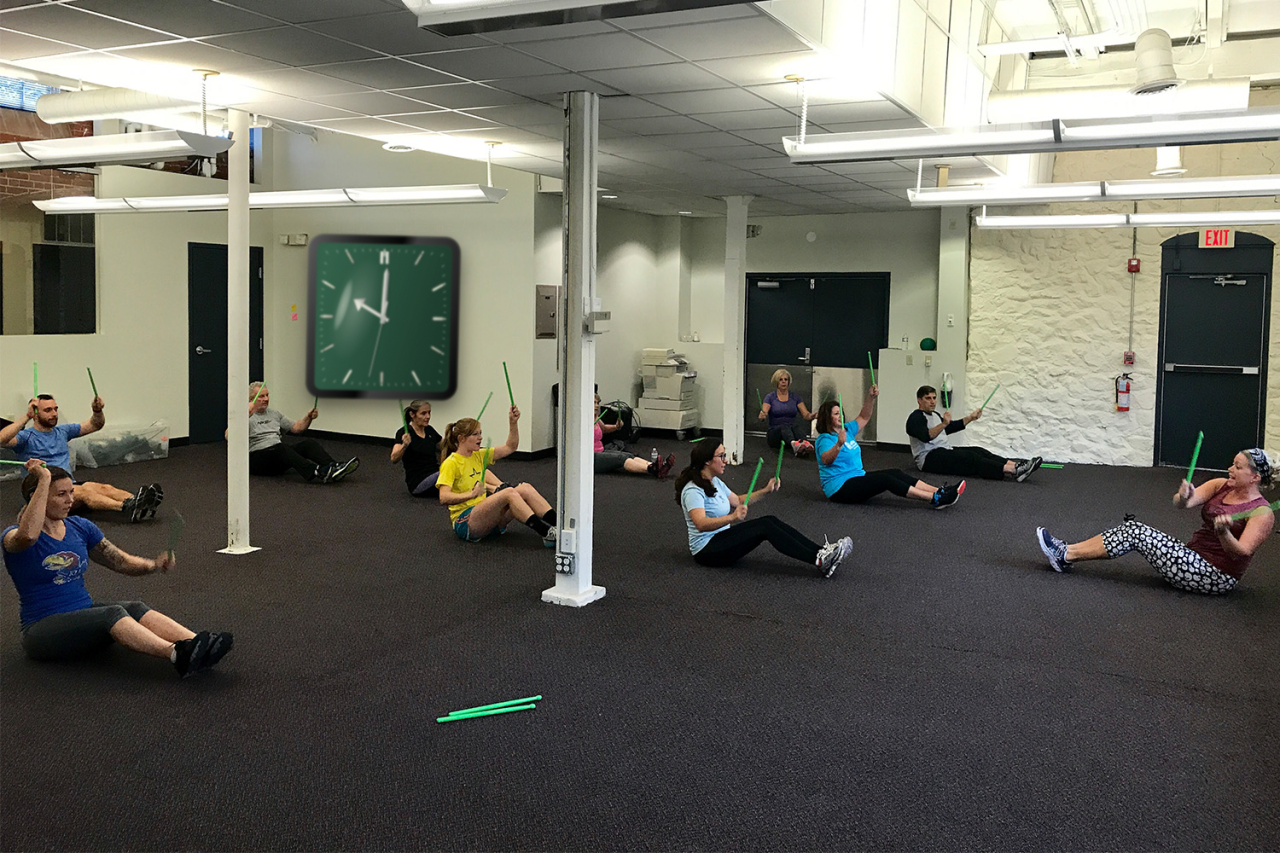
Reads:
10,00,32
